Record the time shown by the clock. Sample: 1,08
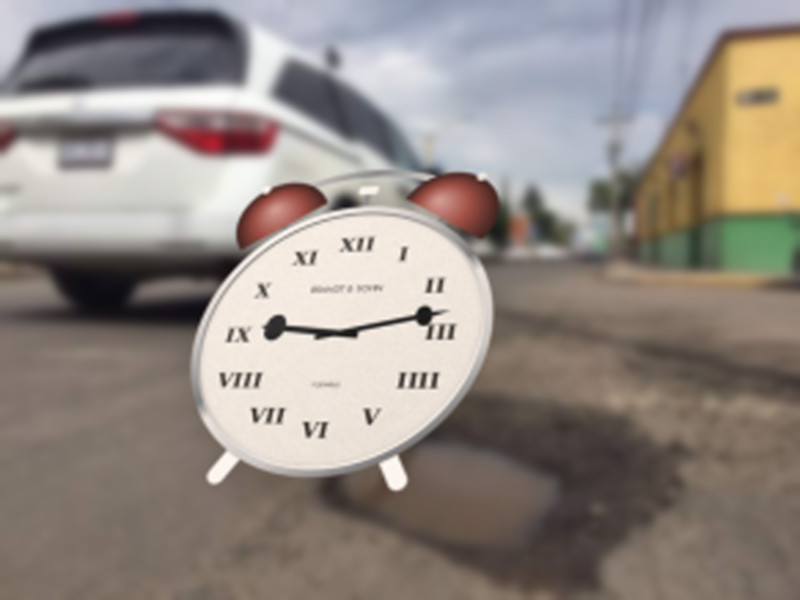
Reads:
9,13
